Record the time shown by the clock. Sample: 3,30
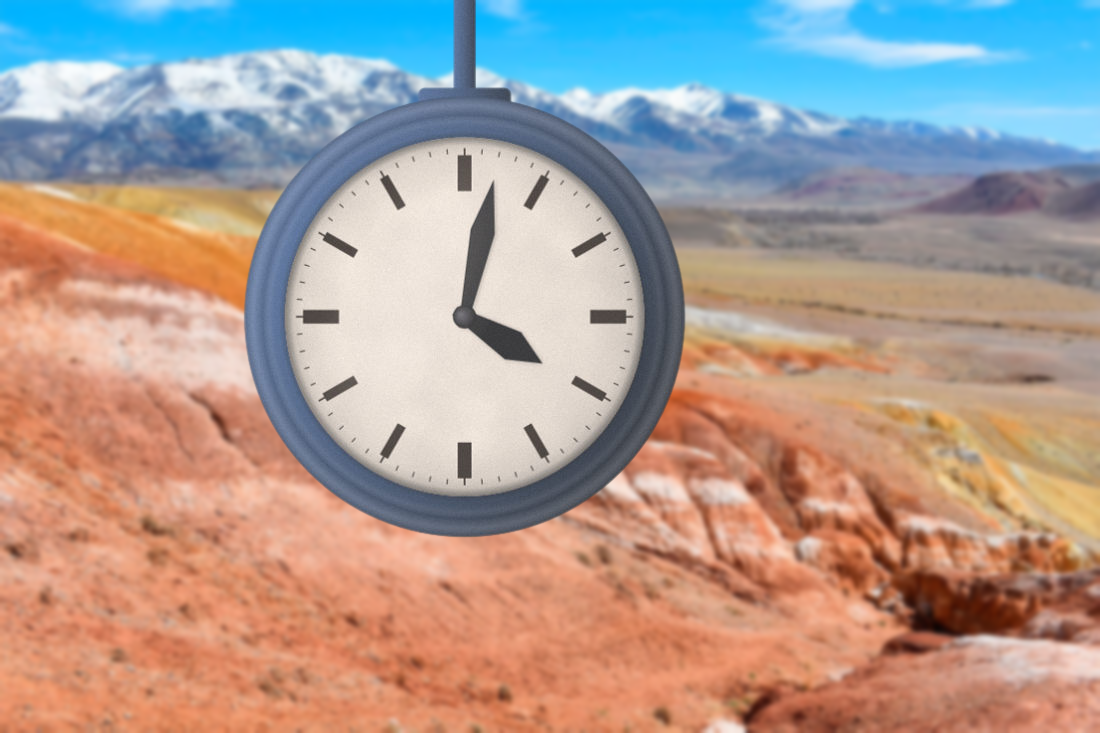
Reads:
4,02
